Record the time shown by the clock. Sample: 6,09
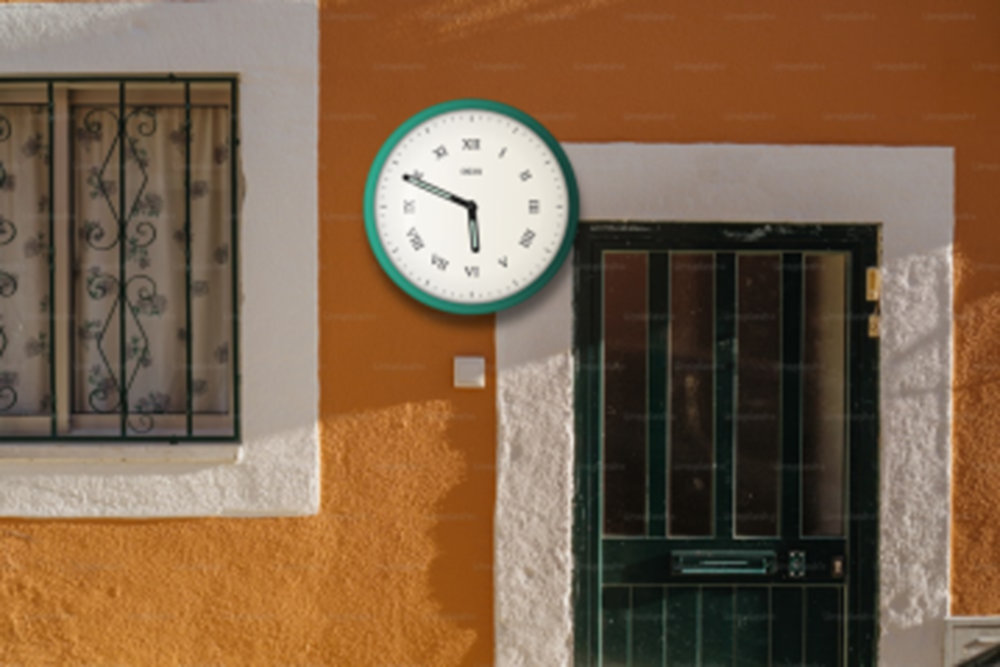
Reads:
5,49
